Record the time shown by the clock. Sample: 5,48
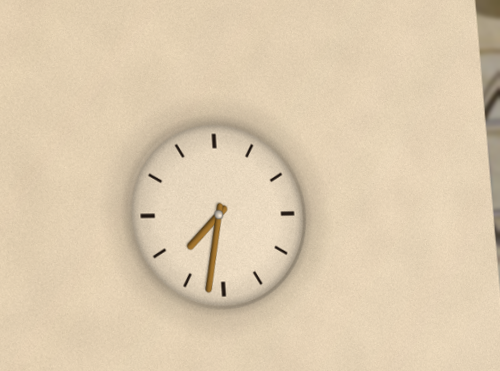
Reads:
7,32
